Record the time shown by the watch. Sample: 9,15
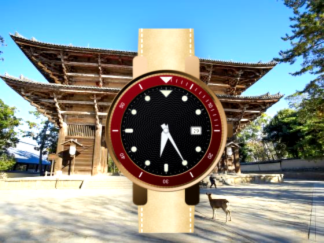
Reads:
6,25
